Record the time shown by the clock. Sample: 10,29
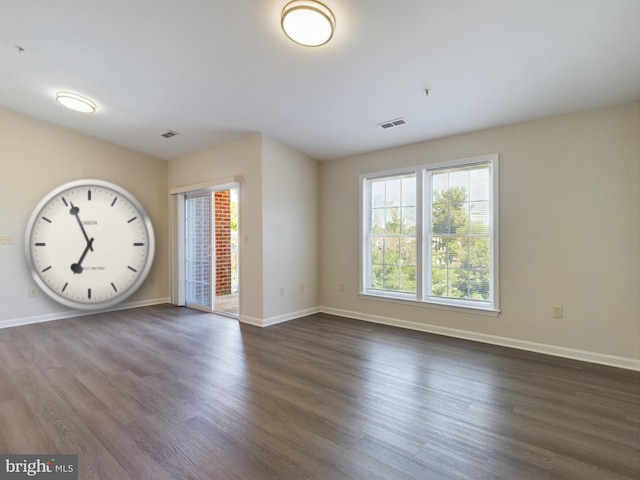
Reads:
6,56
